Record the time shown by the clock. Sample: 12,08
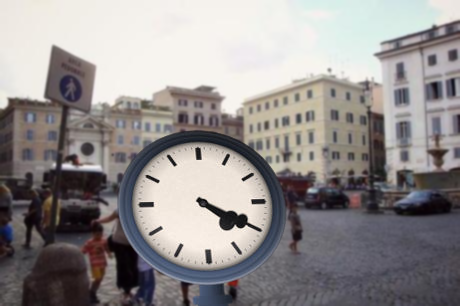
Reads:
4,20
